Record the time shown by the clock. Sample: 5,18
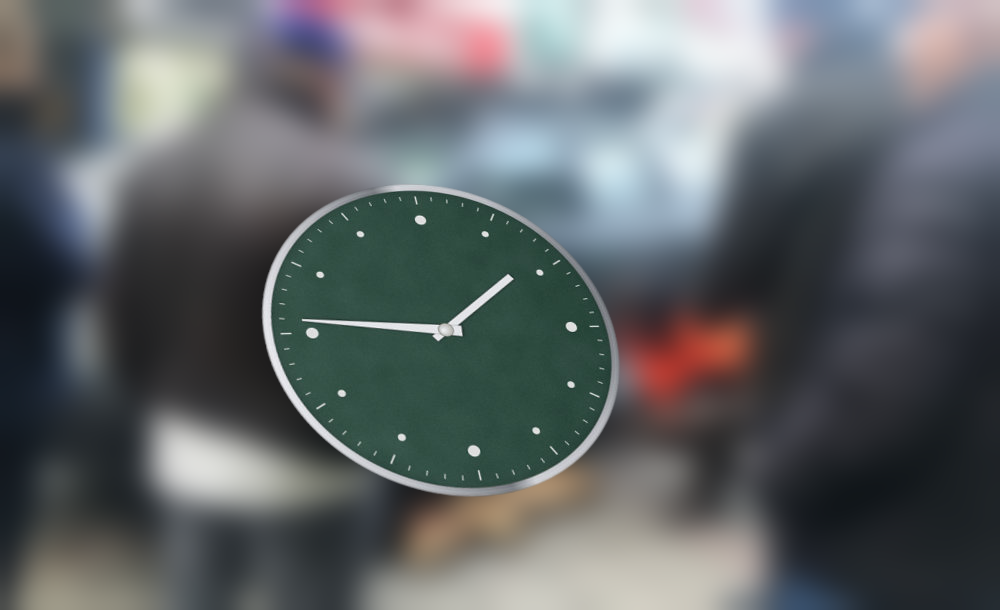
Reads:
1,46
